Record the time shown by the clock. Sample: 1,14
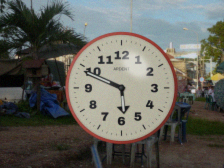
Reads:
5,49
